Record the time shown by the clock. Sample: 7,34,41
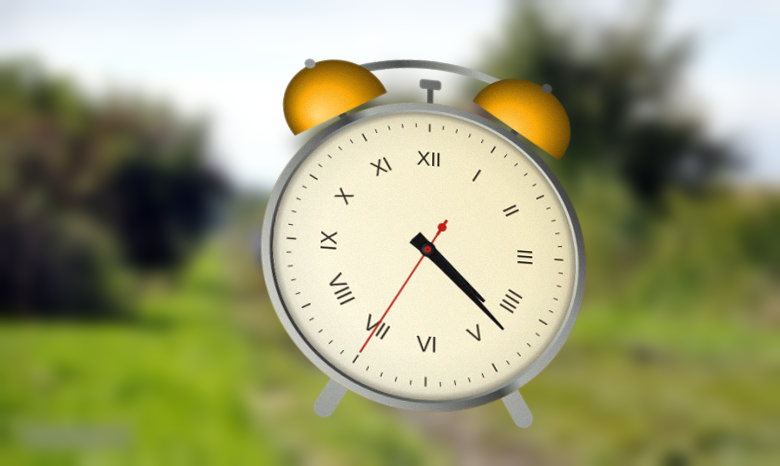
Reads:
4,22,35
